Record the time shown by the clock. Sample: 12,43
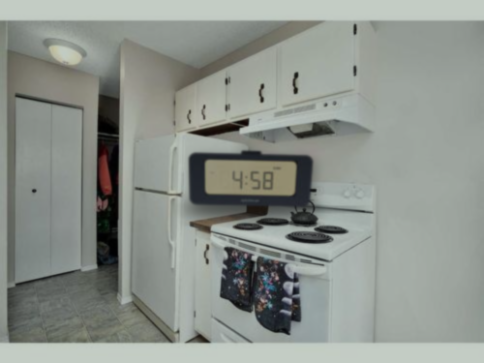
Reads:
4,58
